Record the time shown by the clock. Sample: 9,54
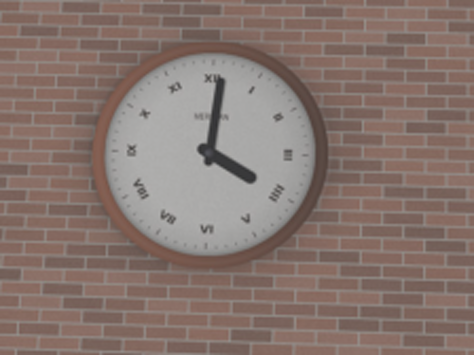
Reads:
4,01
